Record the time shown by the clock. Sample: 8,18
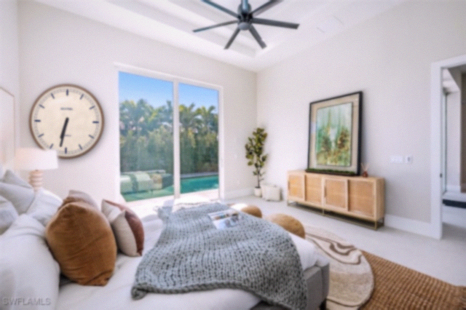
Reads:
6,32
